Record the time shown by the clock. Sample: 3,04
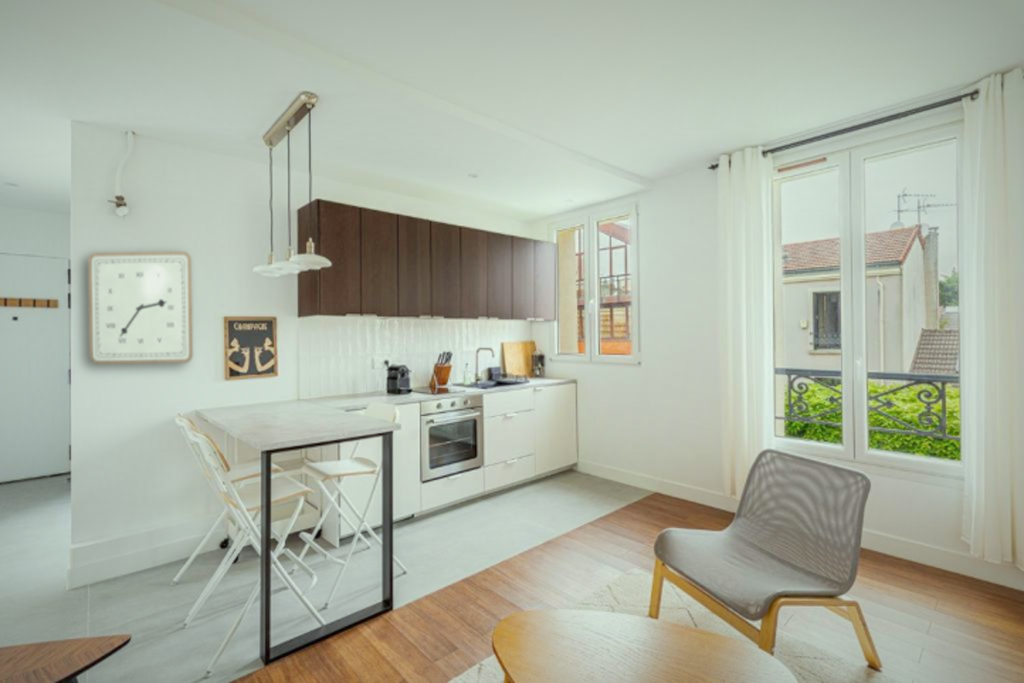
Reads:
2,36
